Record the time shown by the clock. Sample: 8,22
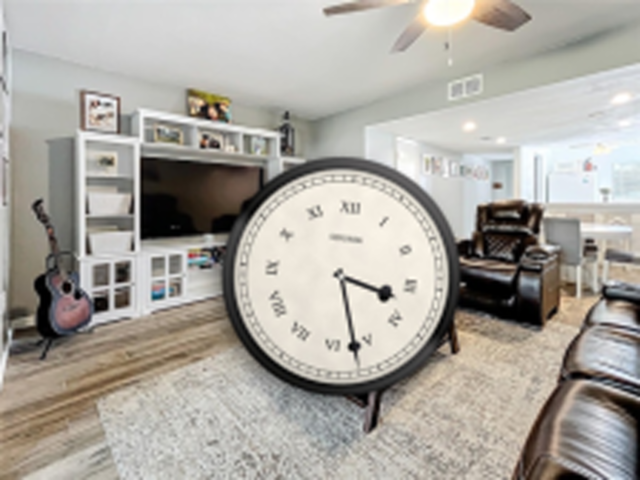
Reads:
3,27
